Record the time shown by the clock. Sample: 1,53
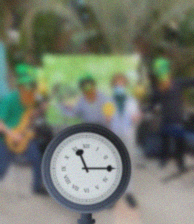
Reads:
11,15
